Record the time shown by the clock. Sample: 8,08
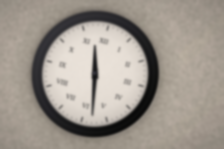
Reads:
11,28
